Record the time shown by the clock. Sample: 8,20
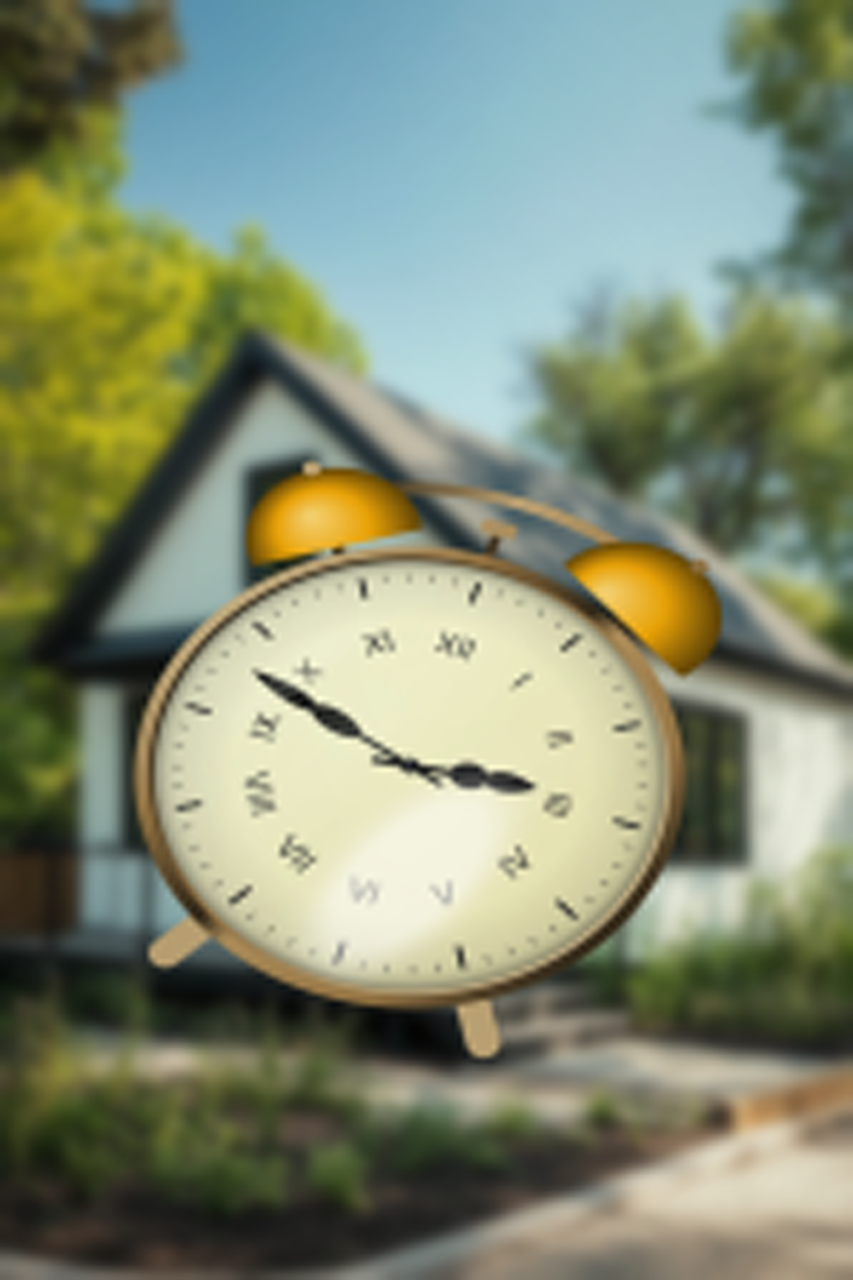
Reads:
2,48
